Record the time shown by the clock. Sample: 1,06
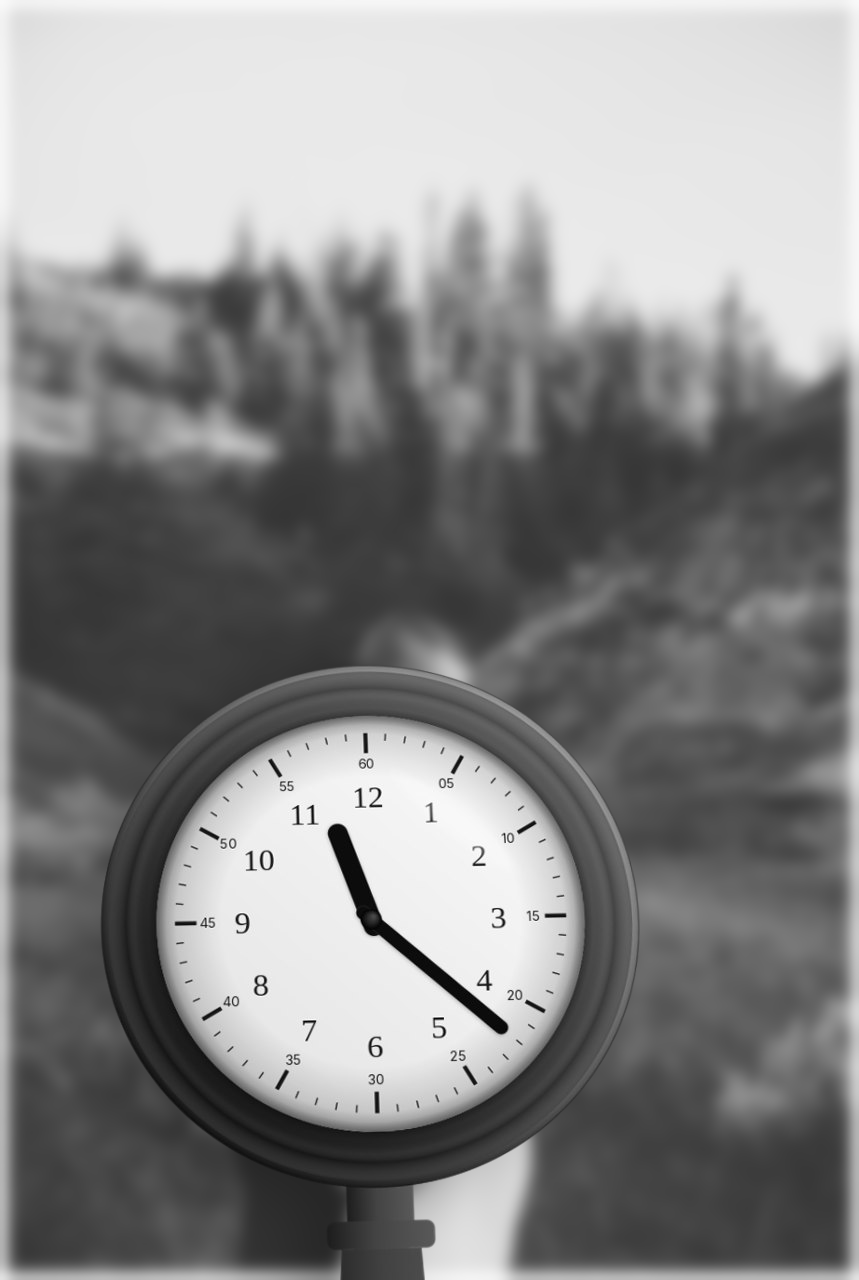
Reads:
11,22
